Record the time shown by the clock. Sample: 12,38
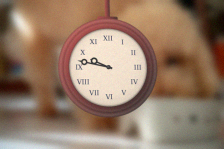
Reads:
9,47
